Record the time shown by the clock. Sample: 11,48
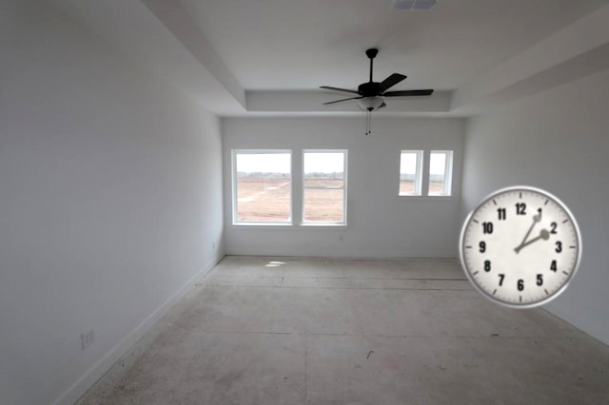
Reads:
2,05
